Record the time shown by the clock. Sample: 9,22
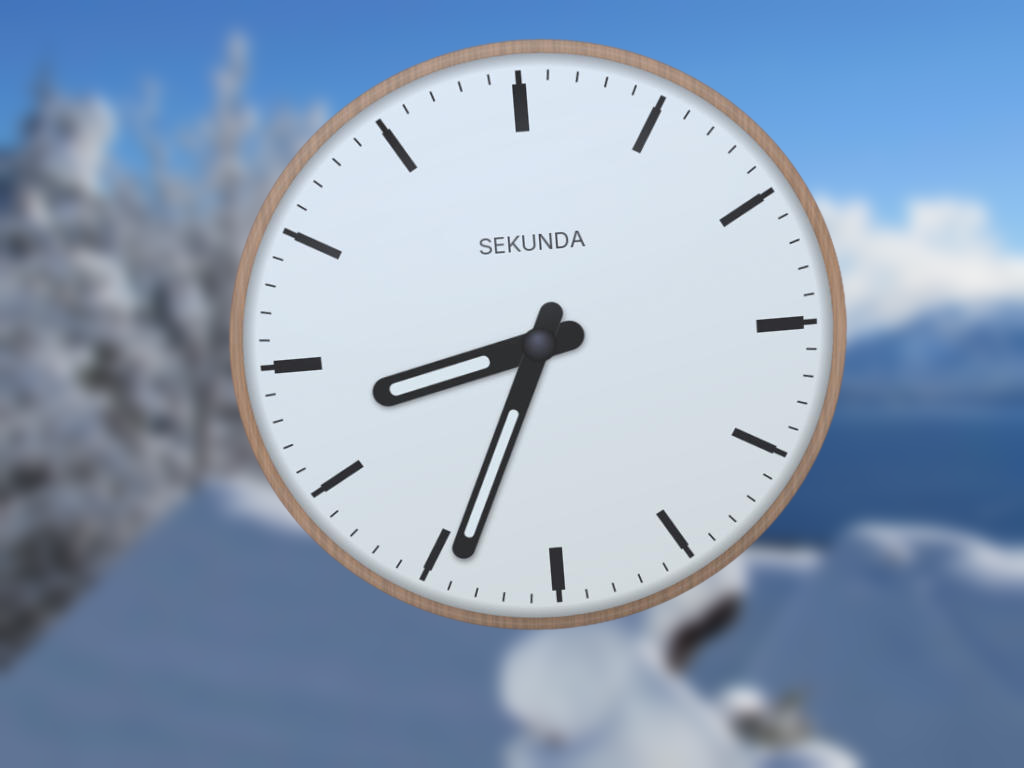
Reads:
8,34
